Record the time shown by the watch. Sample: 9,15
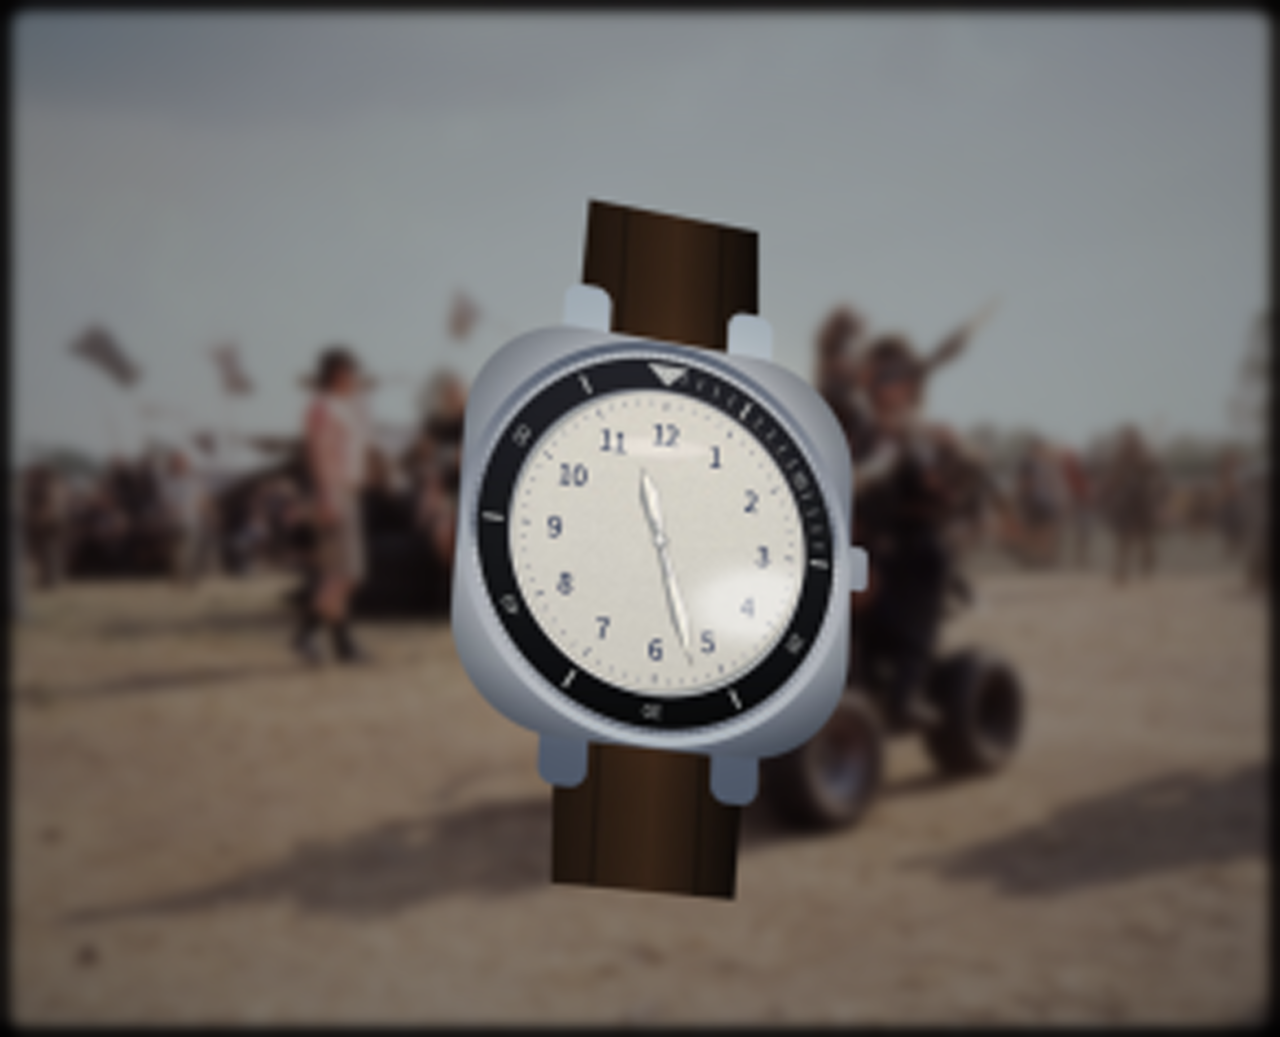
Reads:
11,27
